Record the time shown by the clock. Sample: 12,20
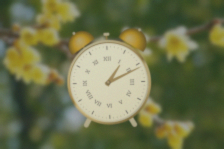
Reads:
1,11
